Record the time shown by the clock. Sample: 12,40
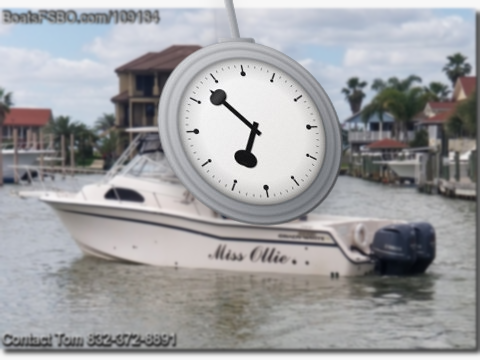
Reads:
6,53
